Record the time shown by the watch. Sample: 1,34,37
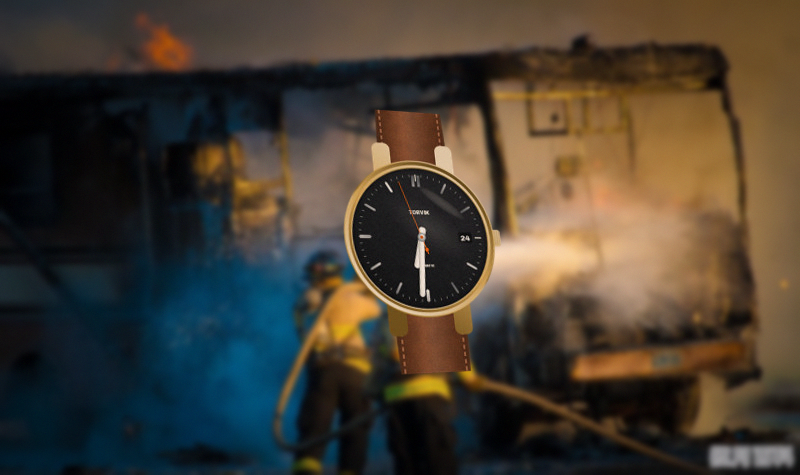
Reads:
6,30,57
